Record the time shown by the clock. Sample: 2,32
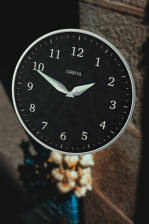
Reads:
1,49
